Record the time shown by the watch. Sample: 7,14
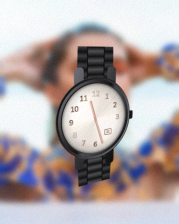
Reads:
11,27
